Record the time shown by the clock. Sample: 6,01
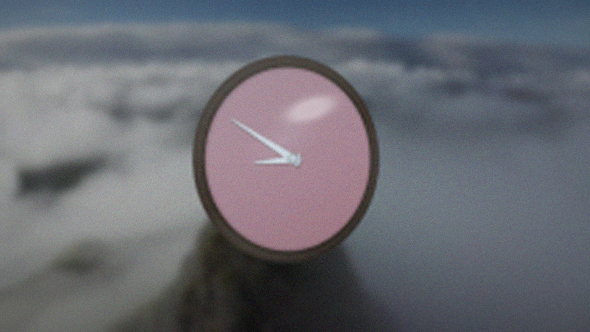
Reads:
8,50
